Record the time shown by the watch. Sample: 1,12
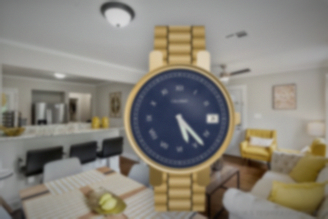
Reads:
5,23
